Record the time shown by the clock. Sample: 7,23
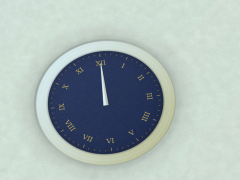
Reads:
12,00
